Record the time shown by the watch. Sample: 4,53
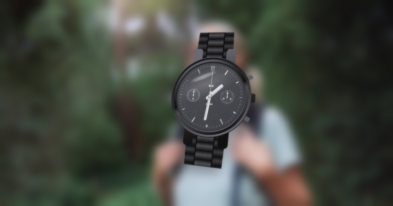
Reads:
1,31
